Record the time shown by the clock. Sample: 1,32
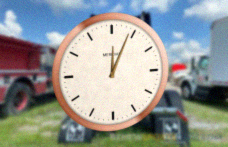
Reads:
12,04
